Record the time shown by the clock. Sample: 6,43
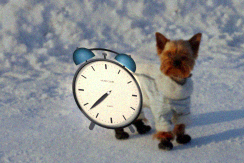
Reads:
7,38
